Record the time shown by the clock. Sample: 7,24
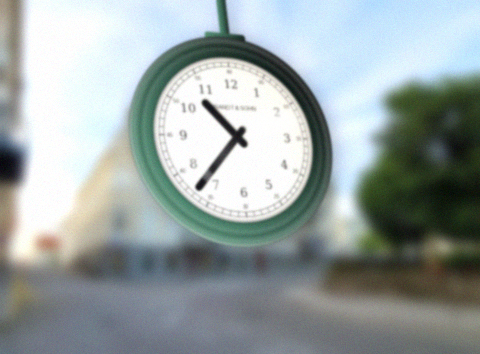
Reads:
10,37
